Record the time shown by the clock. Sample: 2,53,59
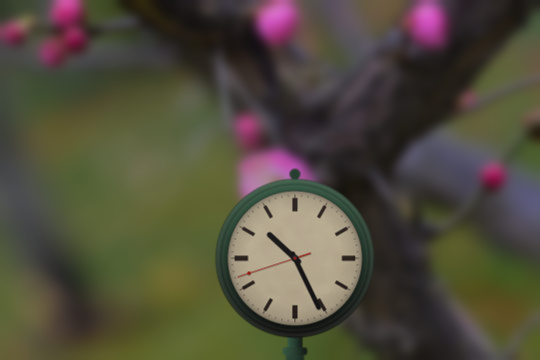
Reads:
10,25,42
